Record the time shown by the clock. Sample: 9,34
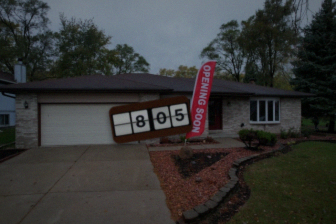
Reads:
8,05
